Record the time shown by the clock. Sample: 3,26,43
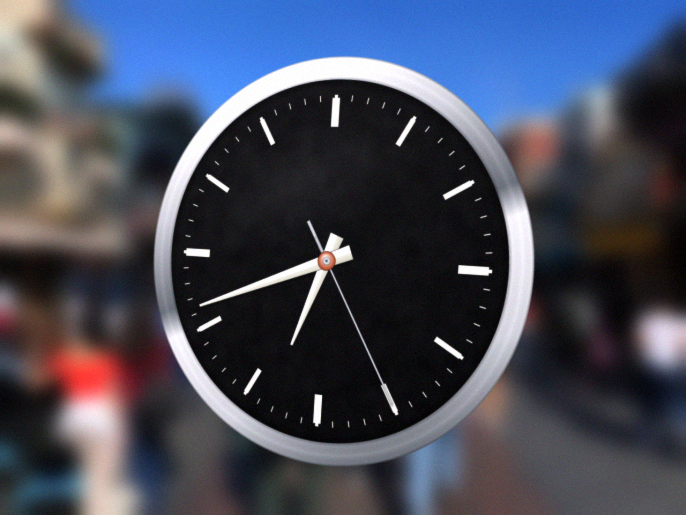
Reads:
6,41,25
